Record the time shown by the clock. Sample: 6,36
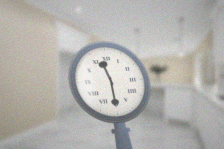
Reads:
11,30
